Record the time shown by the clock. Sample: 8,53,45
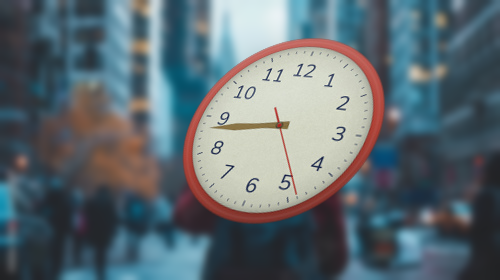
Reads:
8,43,24
